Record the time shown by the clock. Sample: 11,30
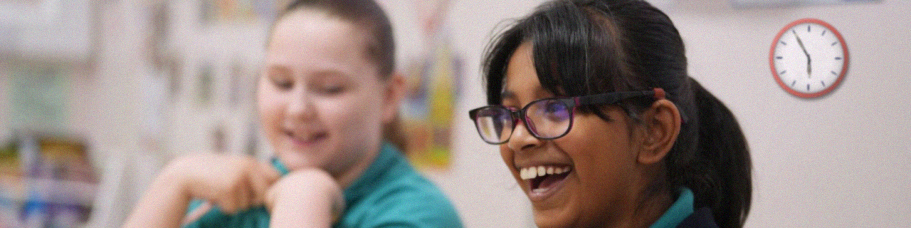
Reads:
5,55
